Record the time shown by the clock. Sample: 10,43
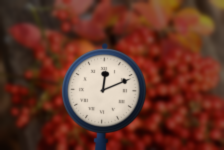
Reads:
12,11
